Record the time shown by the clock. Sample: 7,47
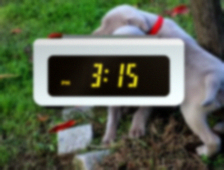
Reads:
3,15
